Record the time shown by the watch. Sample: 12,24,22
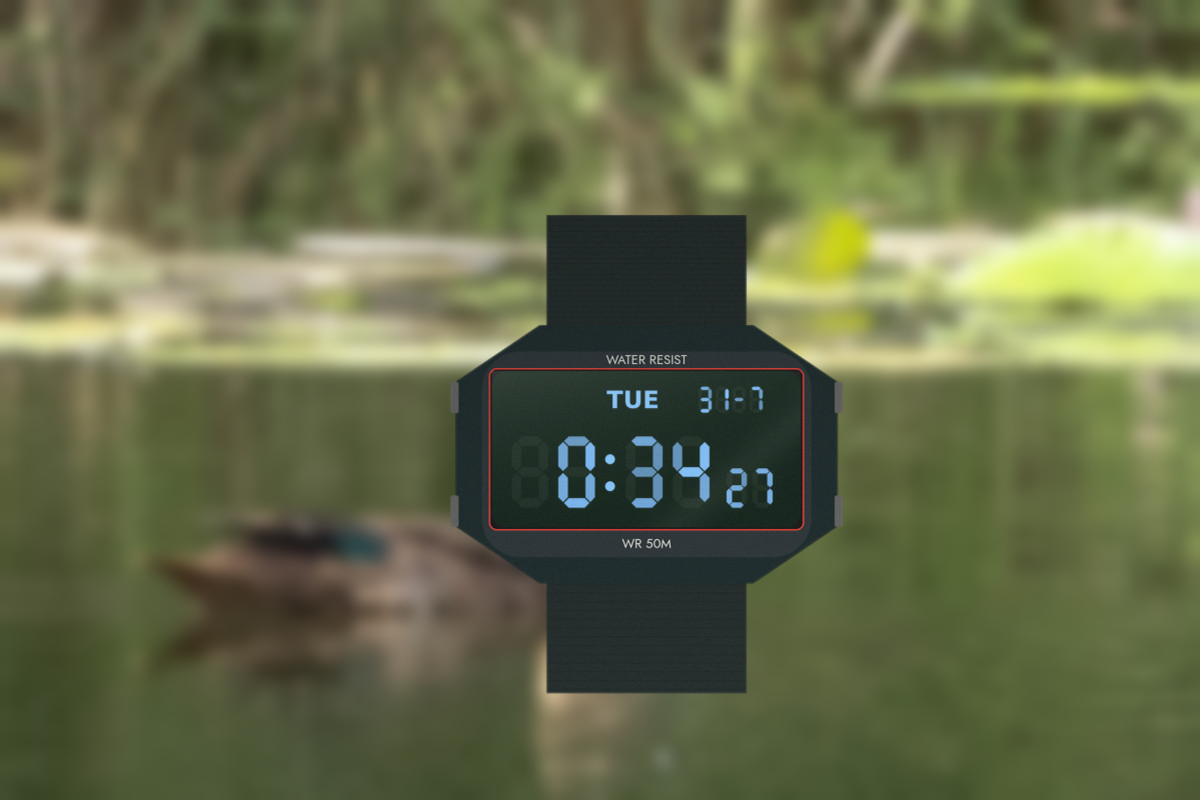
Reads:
0,34,27
